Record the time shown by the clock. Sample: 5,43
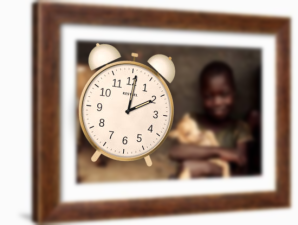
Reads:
2,01
